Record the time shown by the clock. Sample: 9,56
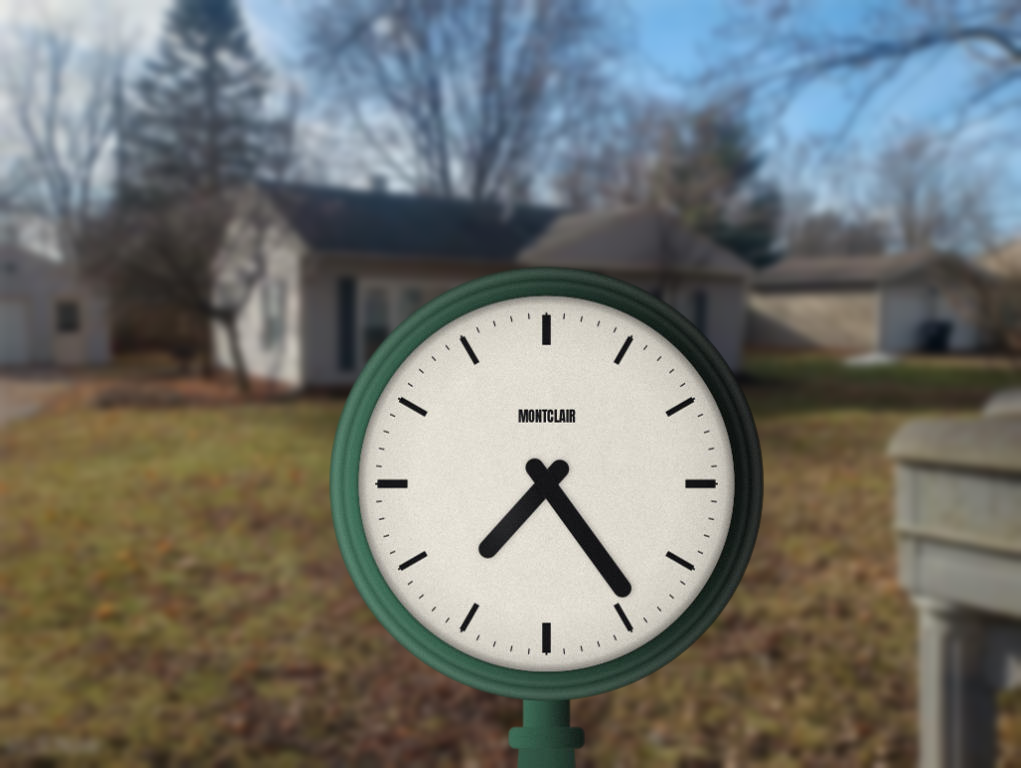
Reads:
7,24
